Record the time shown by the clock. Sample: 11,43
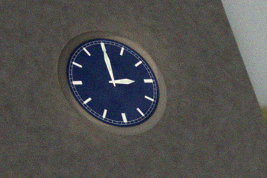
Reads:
3,00
